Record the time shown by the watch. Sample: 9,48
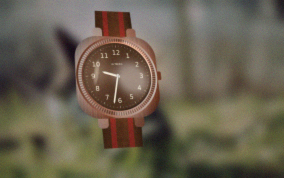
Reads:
9,32
